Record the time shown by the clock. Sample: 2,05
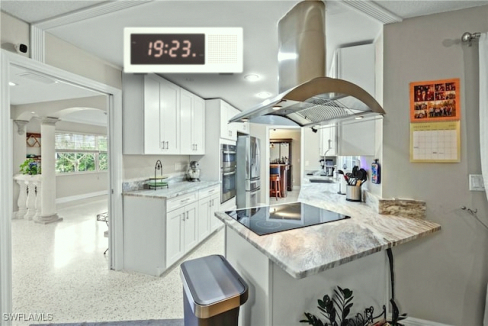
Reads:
19,23
